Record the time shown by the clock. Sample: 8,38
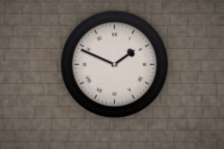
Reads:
1,49
